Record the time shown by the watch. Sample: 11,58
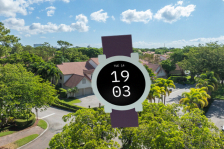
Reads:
19,03
